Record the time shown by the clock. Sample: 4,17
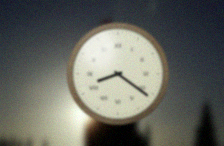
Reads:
8,21
